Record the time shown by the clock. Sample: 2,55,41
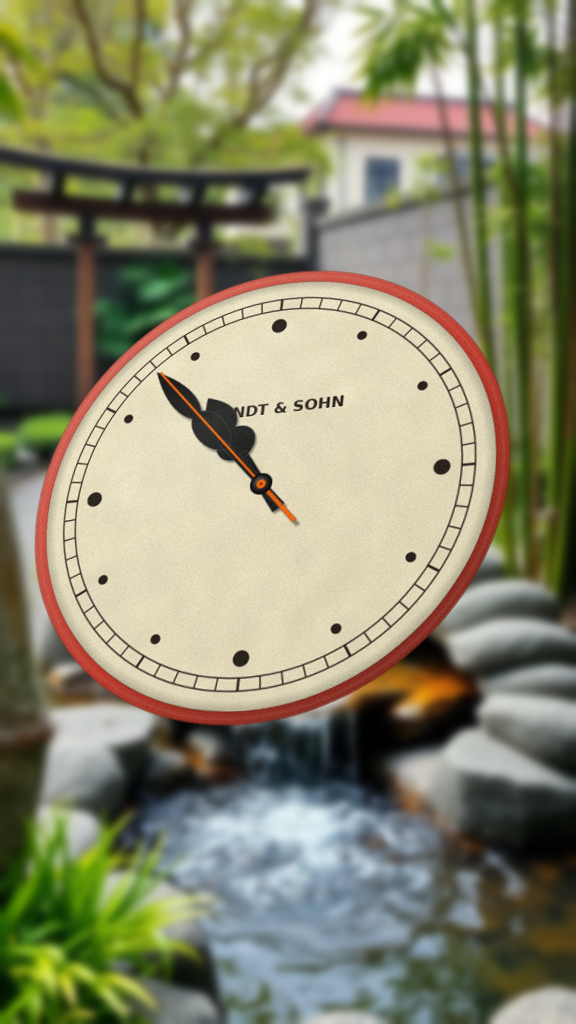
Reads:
10,52,53
